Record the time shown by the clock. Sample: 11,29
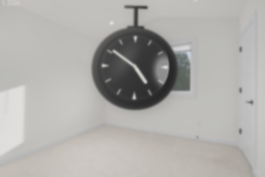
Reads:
4,51
